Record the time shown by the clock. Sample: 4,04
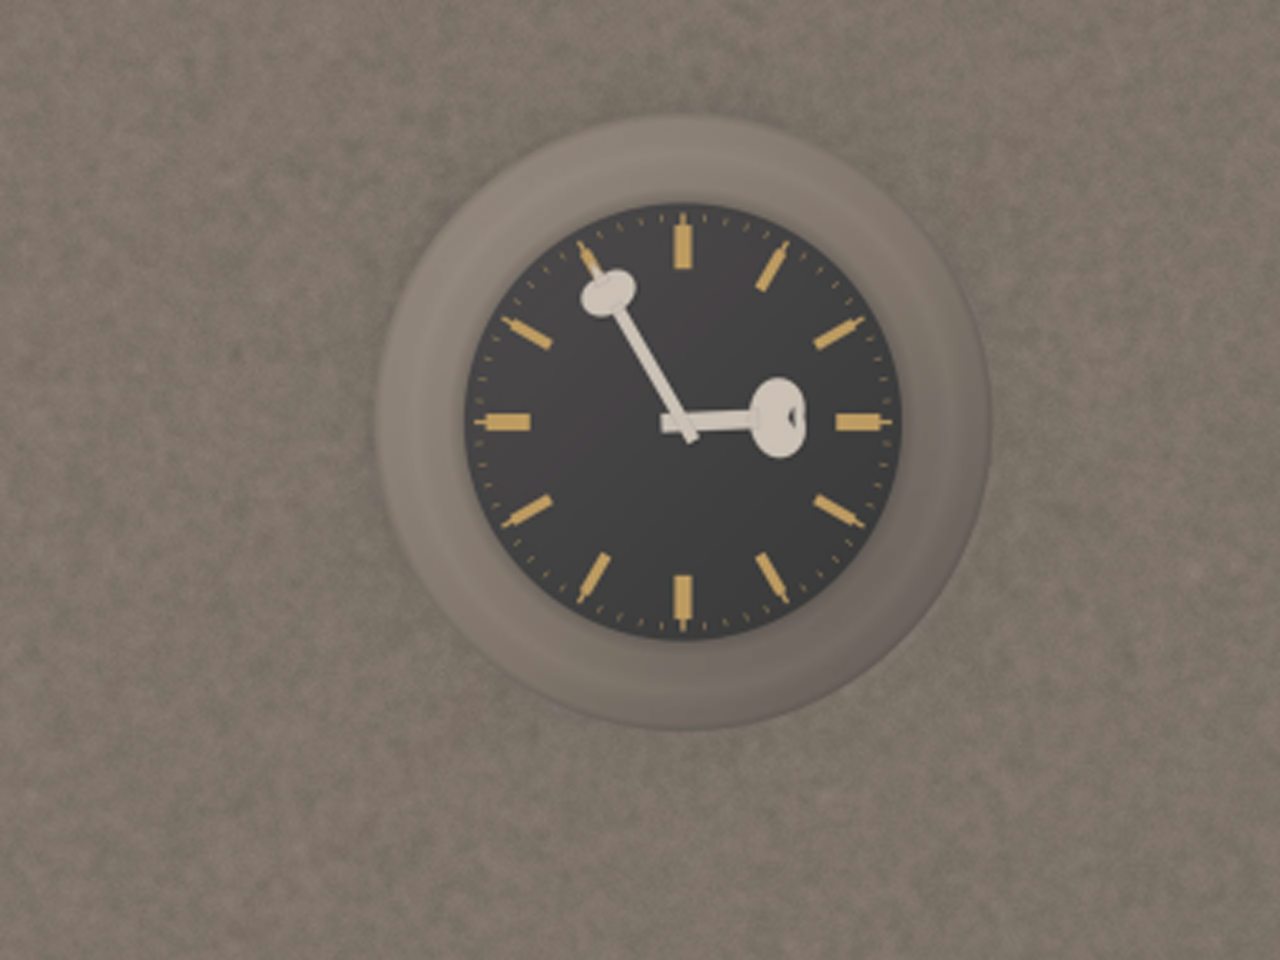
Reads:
2,55
